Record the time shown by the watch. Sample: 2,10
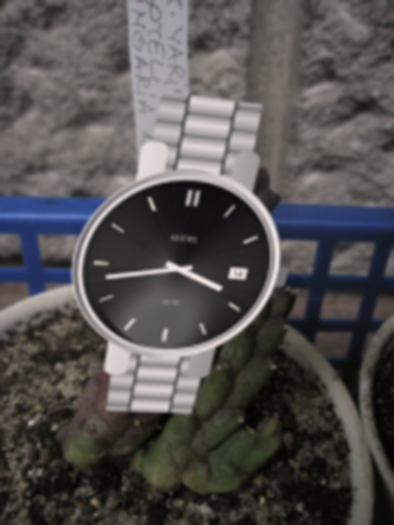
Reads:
3,43
